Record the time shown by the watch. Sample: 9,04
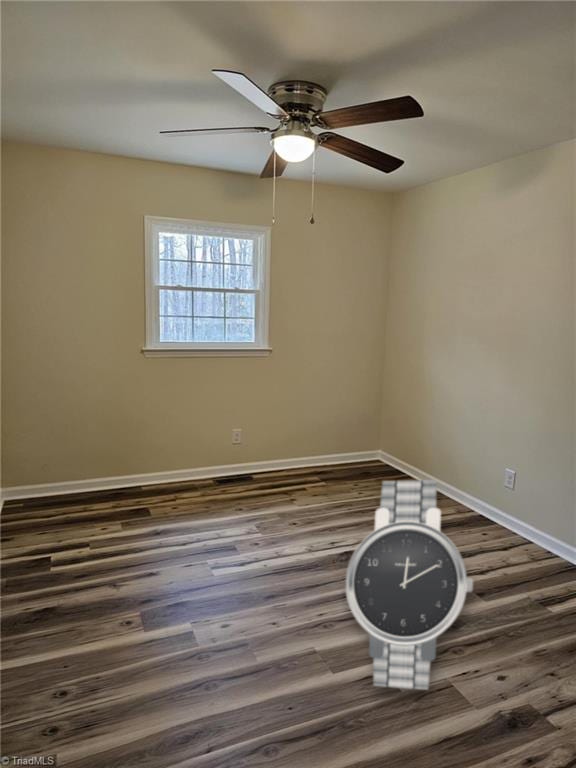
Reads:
12,10
